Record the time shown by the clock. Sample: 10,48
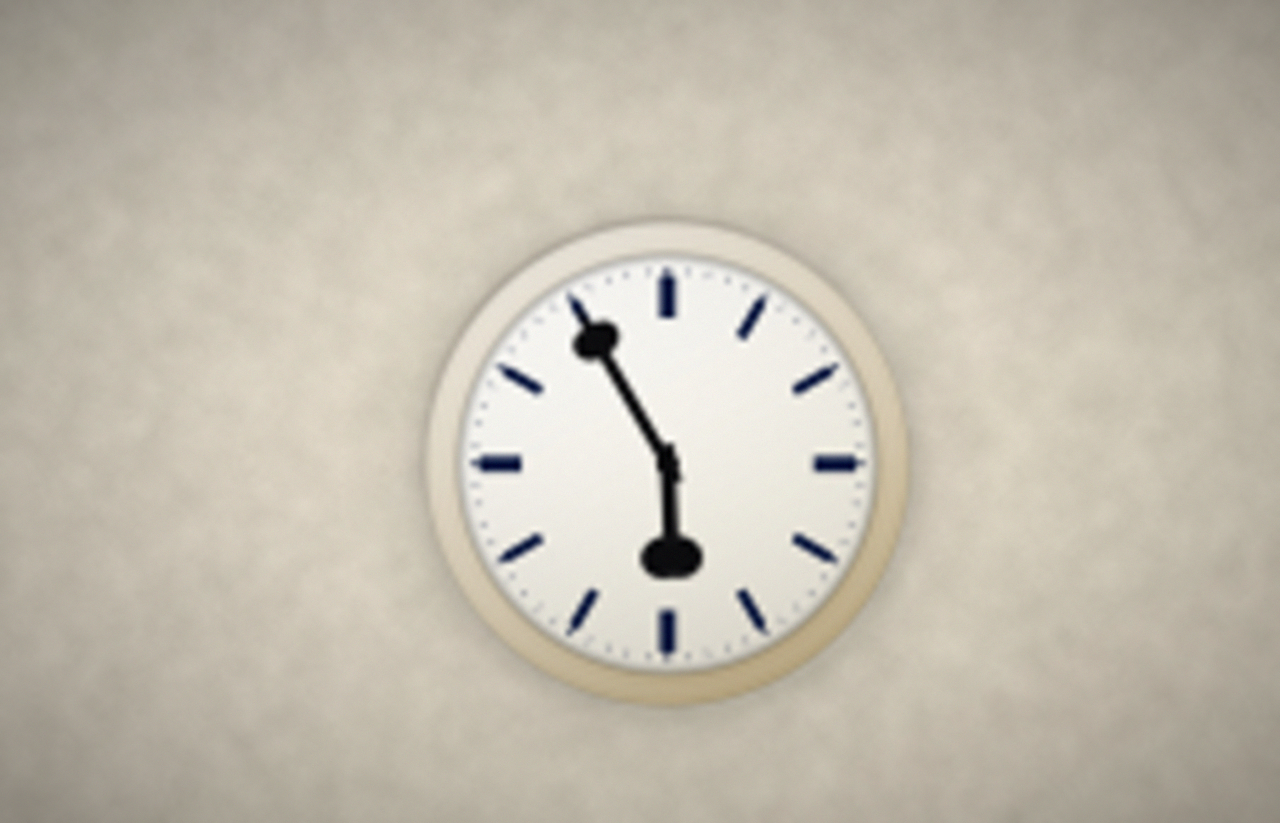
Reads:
5,55
